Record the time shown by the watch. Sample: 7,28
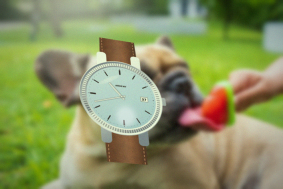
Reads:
10,42
